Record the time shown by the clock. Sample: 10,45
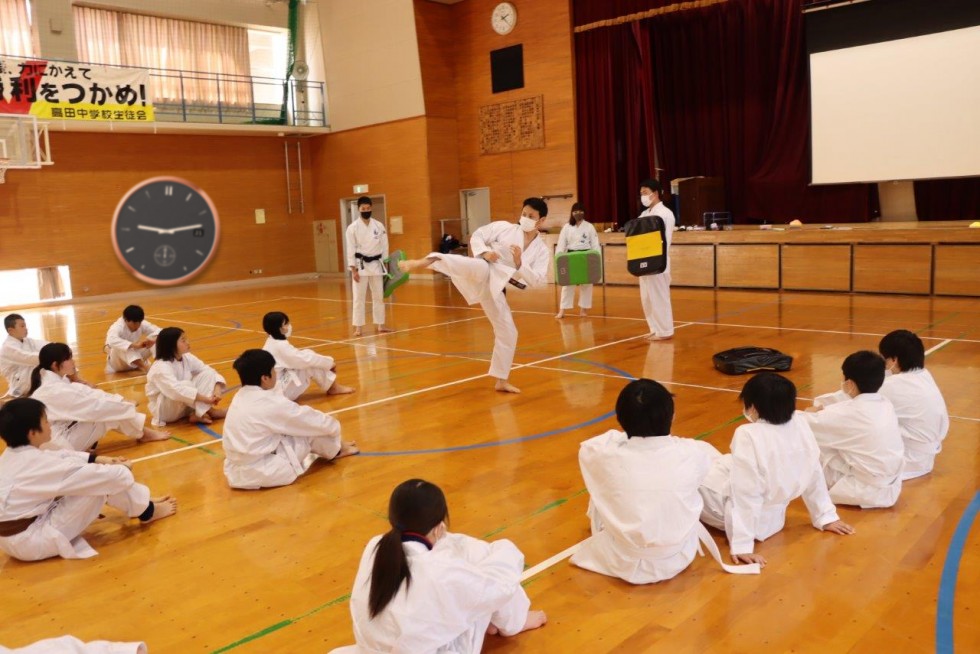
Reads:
9,13
